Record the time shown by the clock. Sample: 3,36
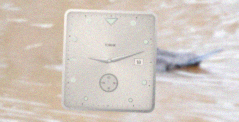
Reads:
9,12
